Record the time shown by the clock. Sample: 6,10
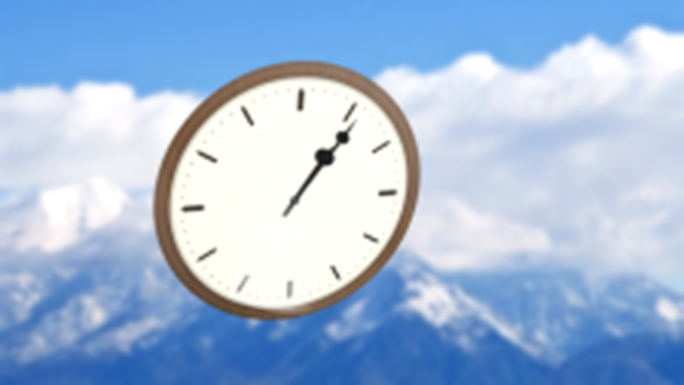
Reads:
1,06
